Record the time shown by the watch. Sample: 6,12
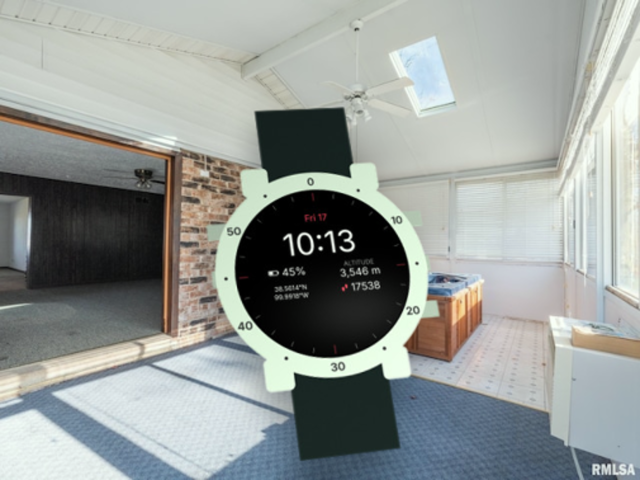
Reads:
10,13
